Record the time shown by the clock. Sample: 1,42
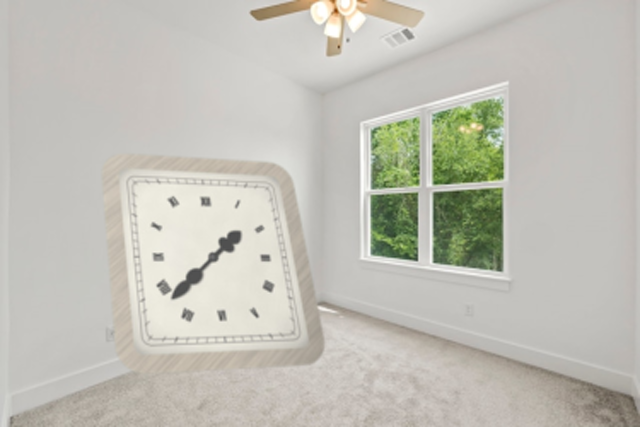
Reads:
1,38
